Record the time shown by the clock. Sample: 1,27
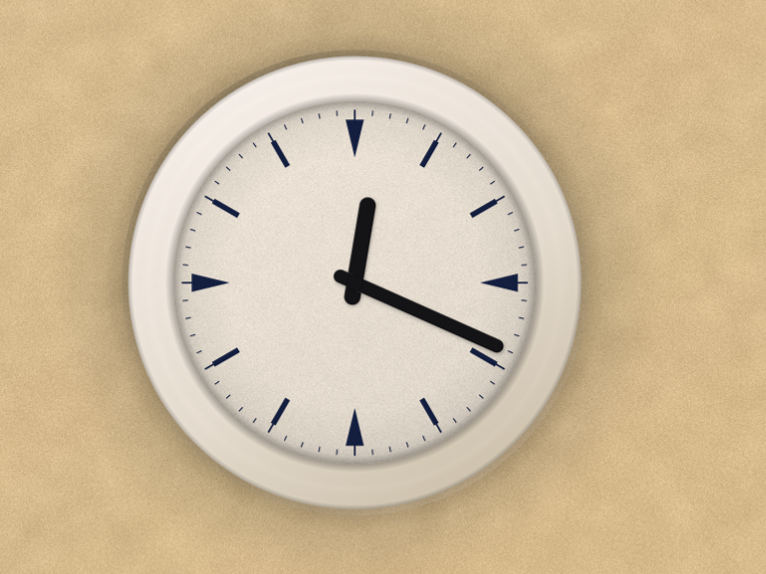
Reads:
12,19
